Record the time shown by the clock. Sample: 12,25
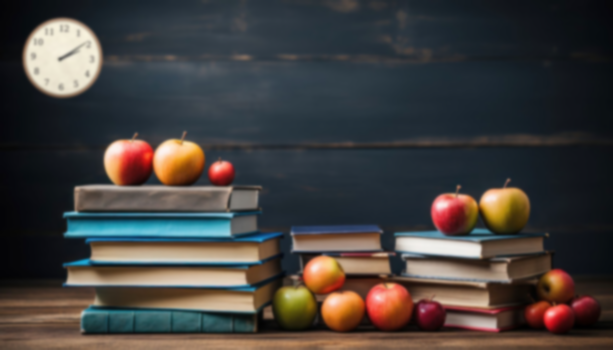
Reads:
2,09
